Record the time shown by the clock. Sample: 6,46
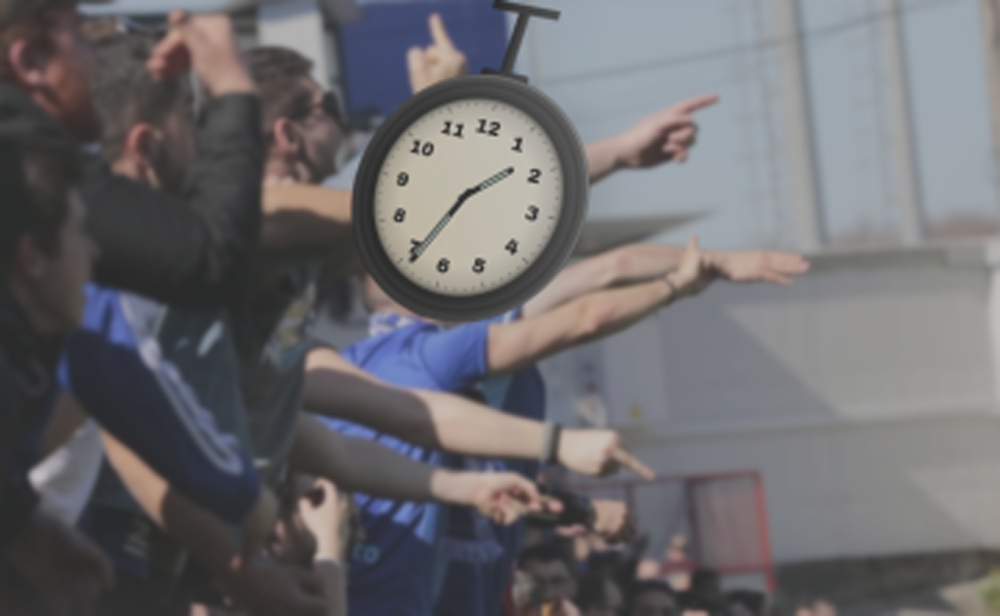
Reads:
1,34
